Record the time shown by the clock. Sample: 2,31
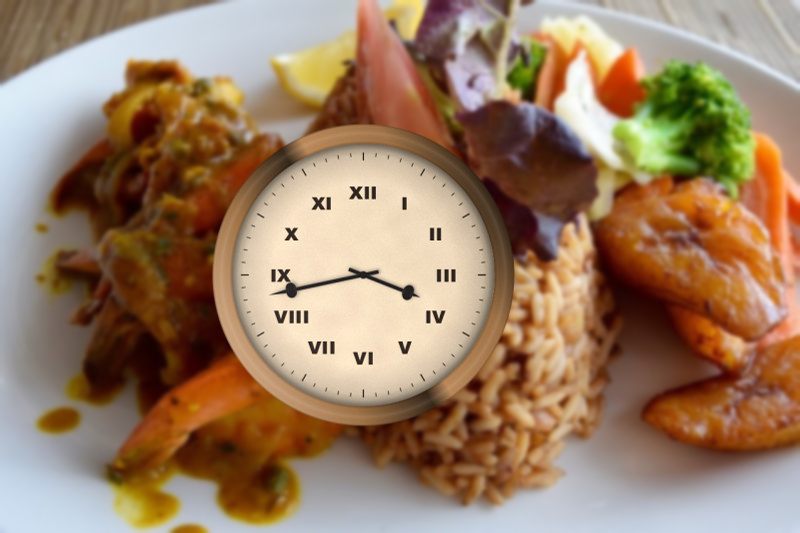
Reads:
3,43
